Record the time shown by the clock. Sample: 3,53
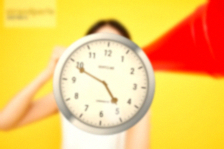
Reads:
4,49
